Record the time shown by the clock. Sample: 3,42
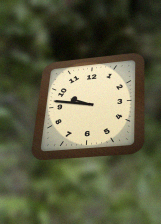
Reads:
9,47
